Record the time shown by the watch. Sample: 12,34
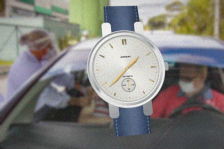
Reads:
1,38
